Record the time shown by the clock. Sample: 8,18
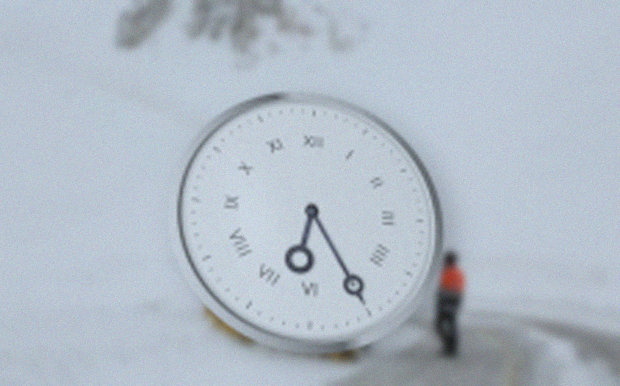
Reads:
6,25
